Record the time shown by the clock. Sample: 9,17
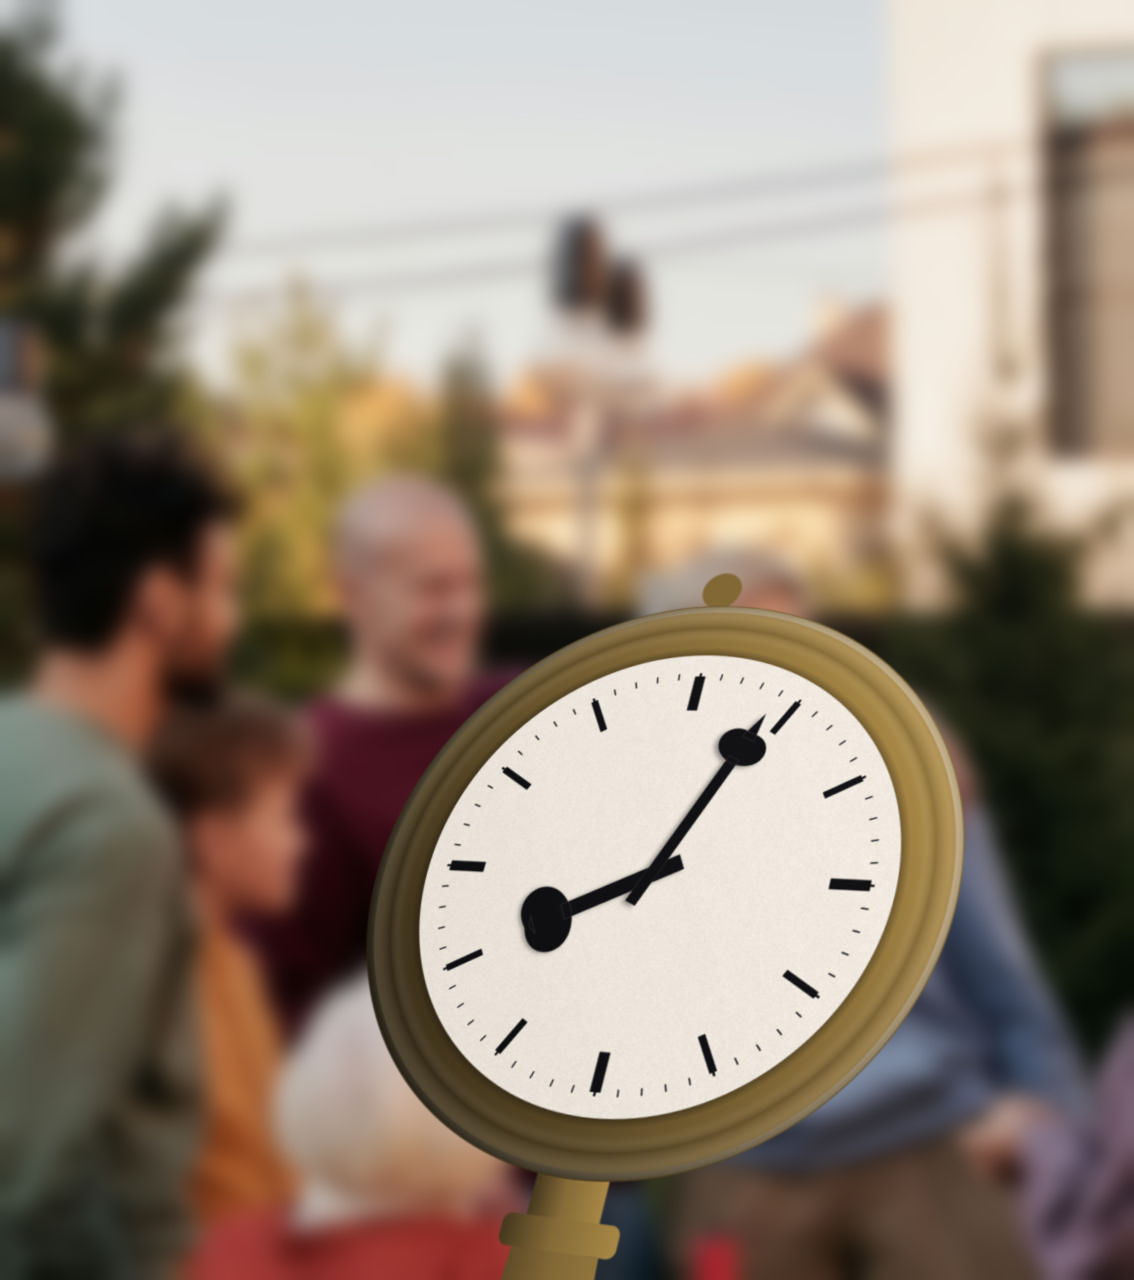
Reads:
8,04
